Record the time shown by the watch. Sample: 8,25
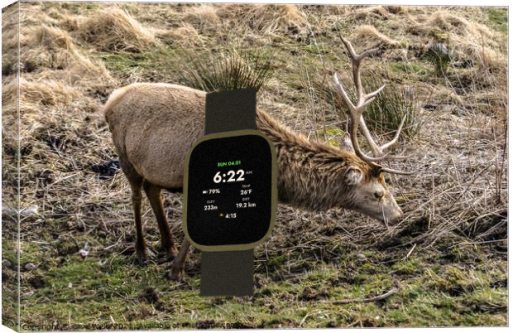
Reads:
6,22
